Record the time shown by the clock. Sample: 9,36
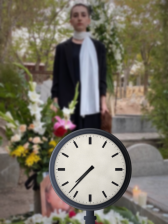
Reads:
7,37
